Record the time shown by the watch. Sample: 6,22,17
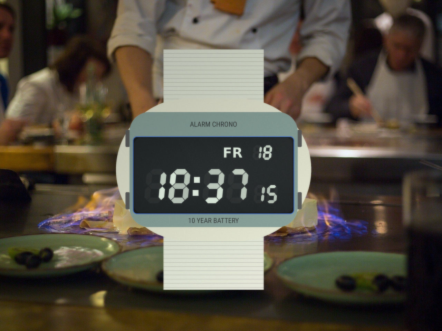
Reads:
18,37,15
